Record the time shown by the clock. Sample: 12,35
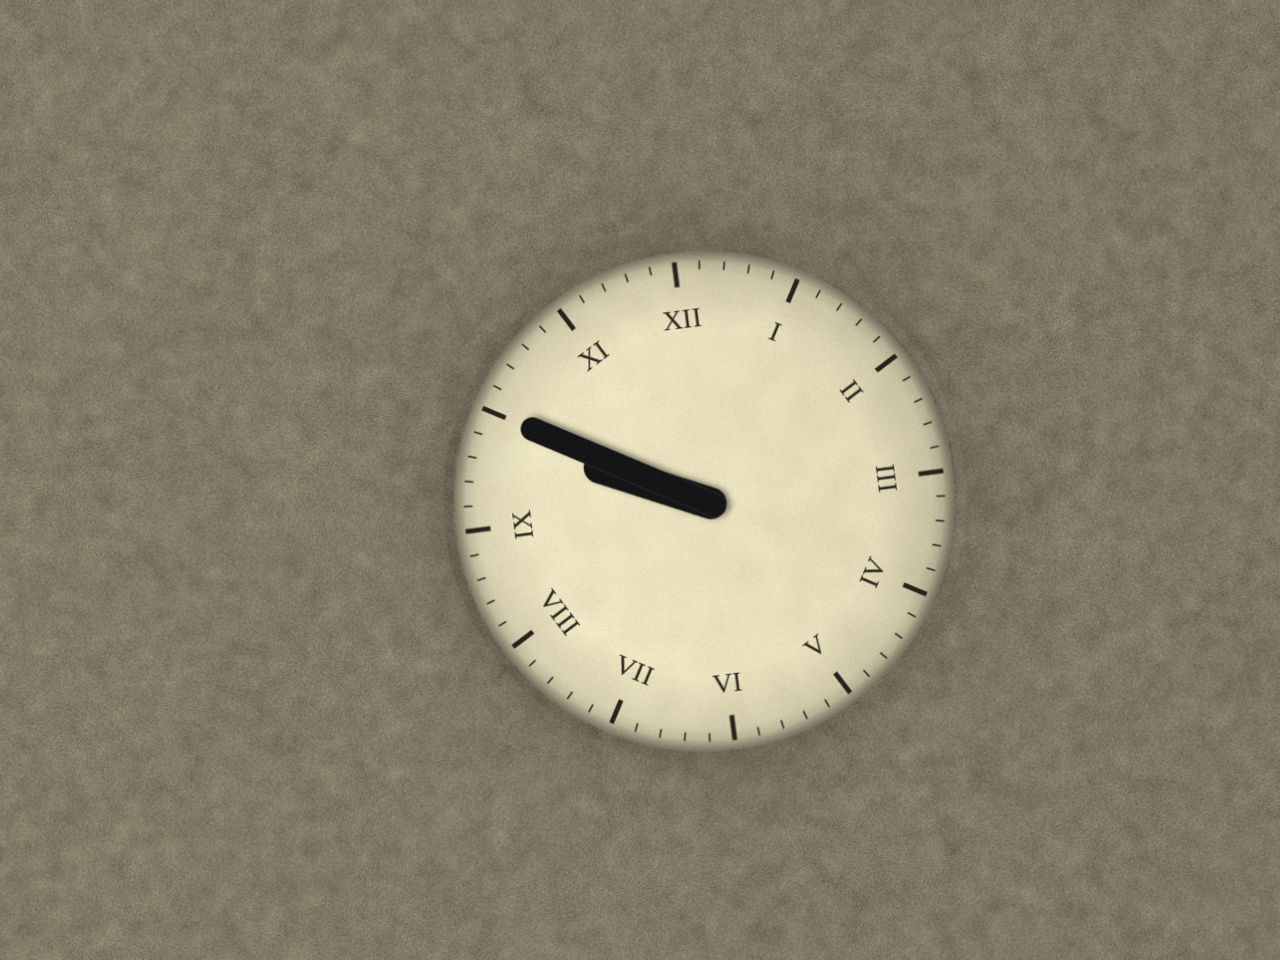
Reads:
9,50
